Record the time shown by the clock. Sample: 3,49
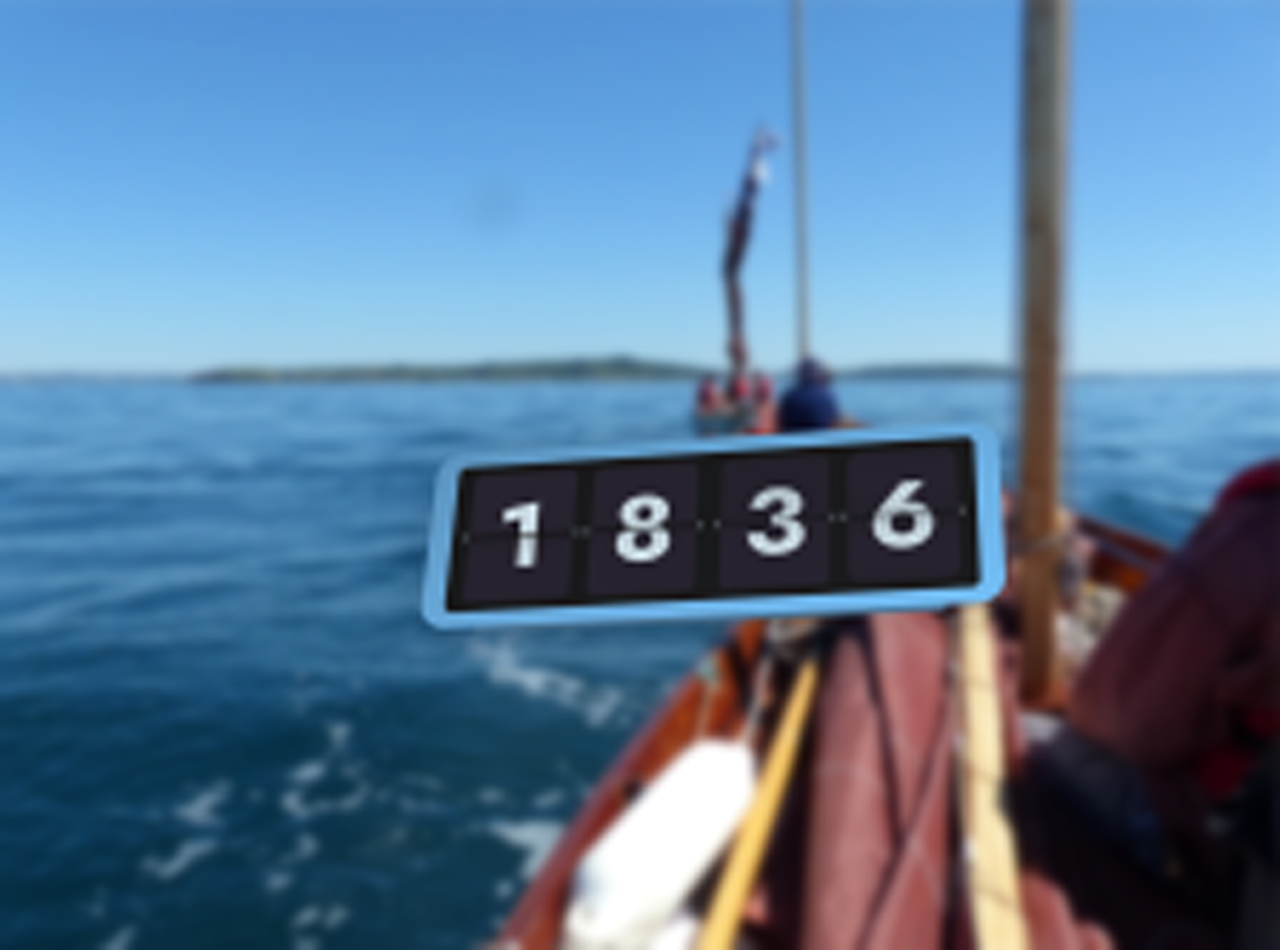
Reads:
18,36
